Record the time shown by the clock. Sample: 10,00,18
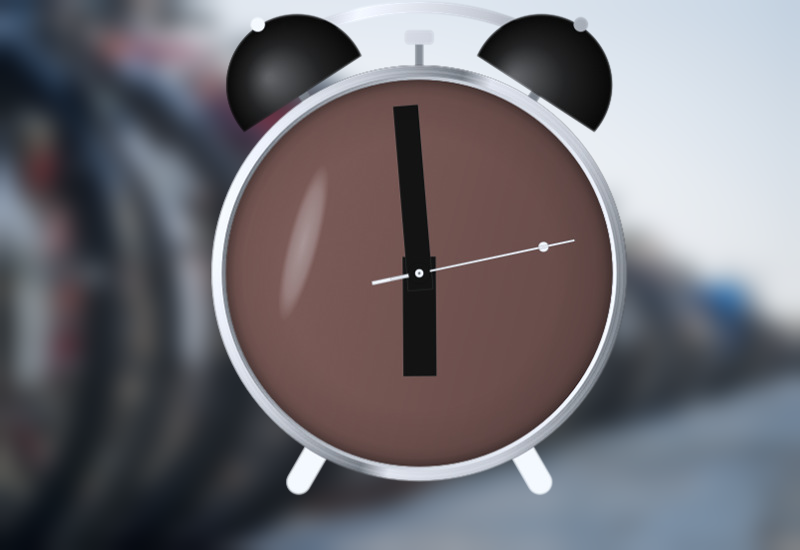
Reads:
5,59,13
